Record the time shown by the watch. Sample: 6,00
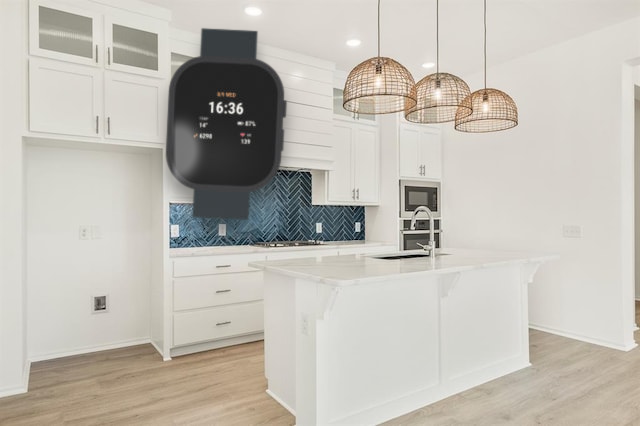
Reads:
16,36
